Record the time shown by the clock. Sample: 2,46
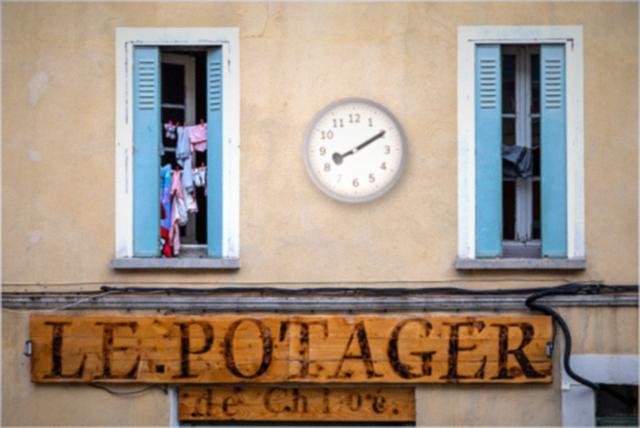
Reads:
8,10
